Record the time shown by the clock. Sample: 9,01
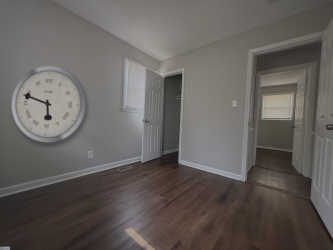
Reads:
5,48
